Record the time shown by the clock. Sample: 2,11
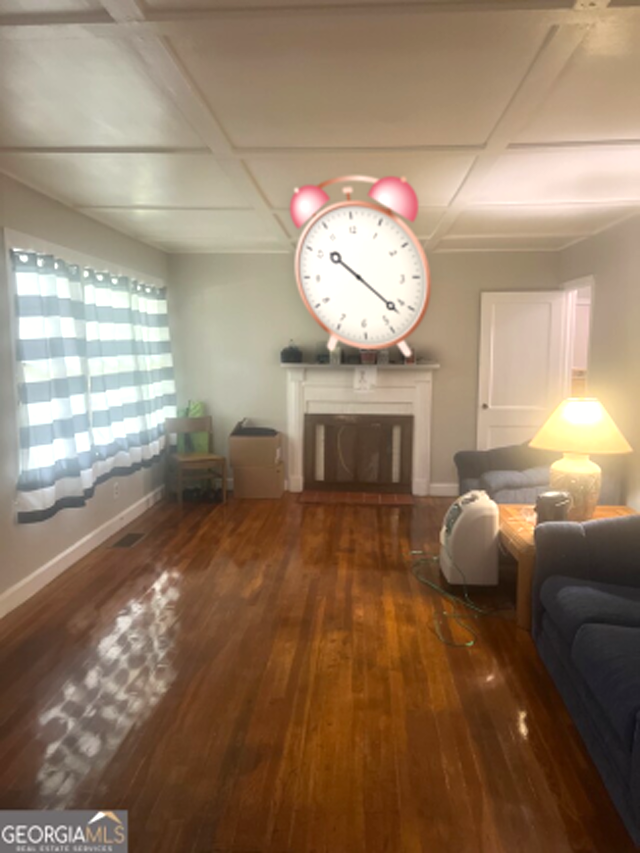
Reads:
10,22
